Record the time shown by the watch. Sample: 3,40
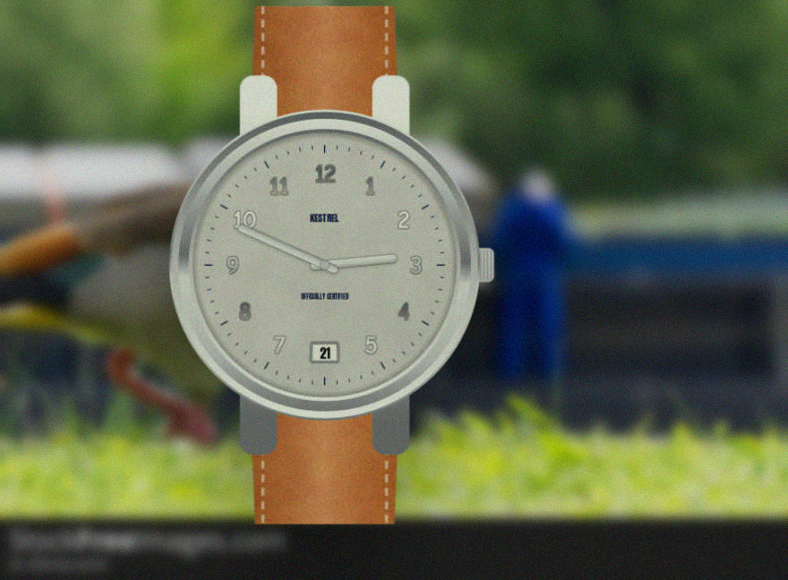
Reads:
2,49
